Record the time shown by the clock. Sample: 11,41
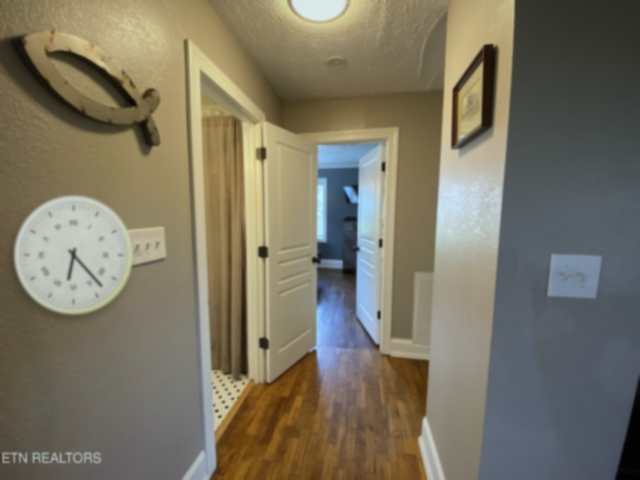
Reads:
6,23
